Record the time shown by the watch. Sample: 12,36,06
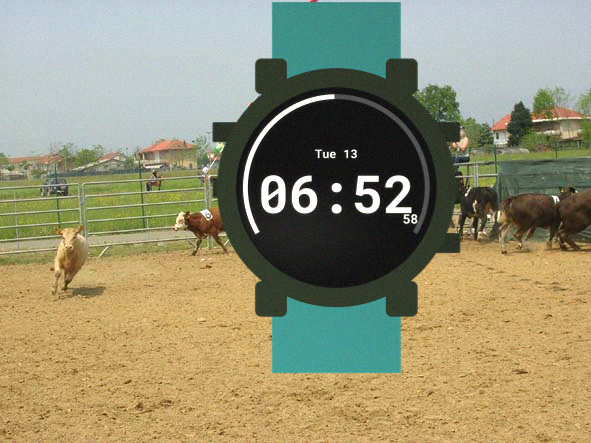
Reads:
6,52,58
